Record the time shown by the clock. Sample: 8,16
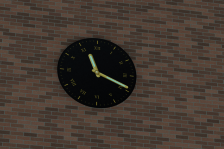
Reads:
11,19
